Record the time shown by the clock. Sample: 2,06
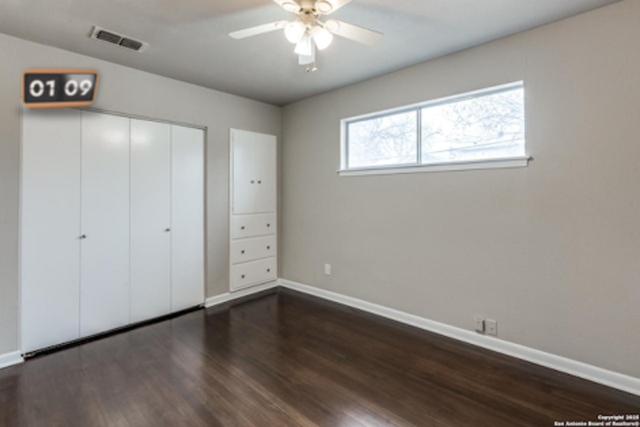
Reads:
1,09
